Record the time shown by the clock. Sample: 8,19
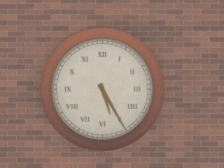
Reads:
5,25
